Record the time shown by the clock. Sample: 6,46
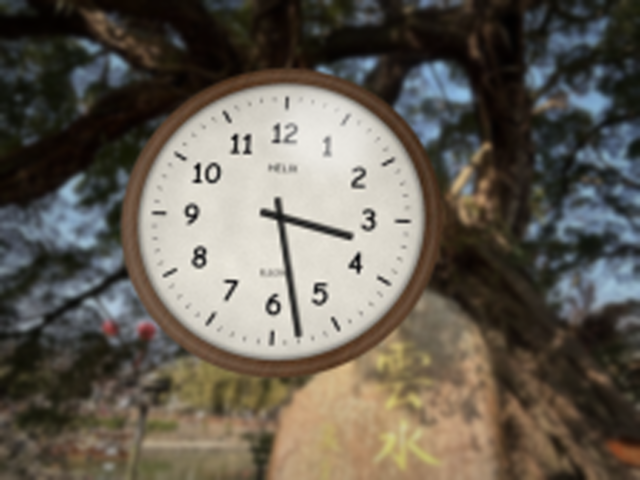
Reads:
3,28
